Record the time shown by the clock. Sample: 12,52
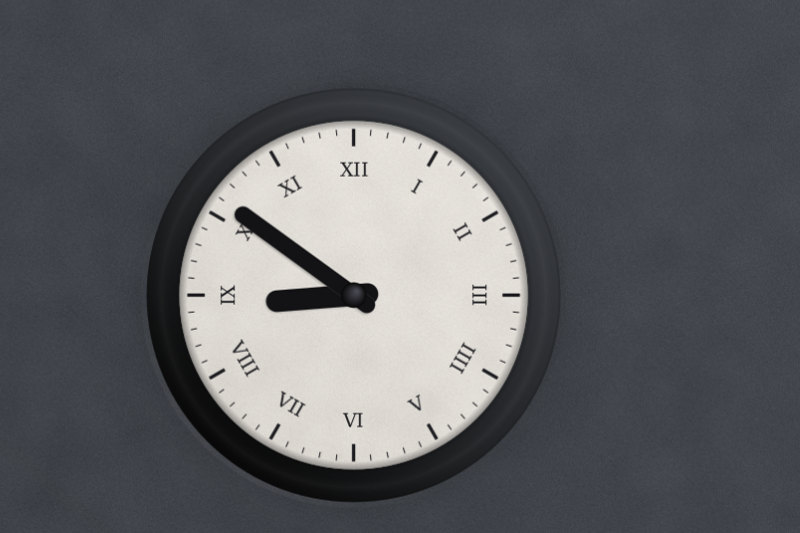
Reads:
8,51
